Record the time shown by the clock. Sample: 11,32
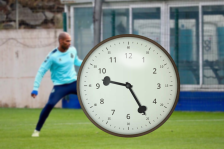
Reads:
9,25
